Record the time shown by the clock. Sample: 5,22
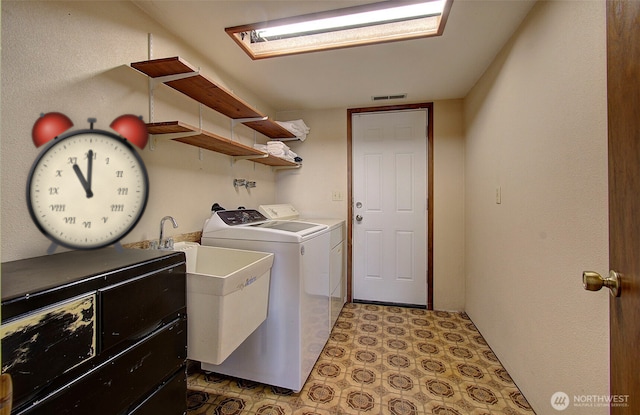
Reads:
11,00
